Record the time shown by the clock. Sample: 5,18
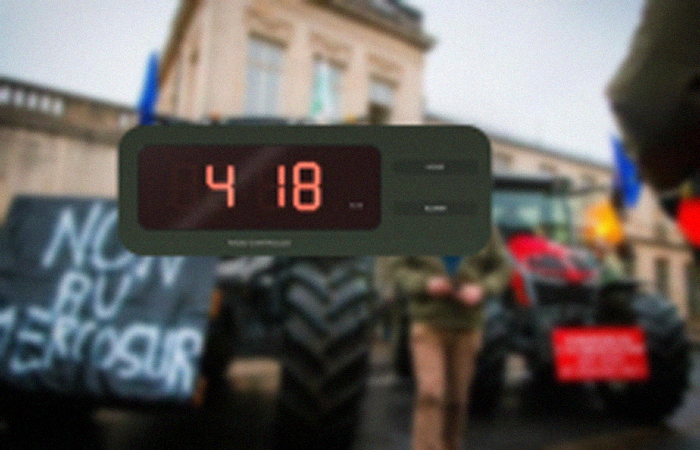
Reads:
4,18
